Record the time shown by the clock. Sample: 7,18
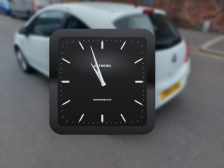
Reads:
10,57
